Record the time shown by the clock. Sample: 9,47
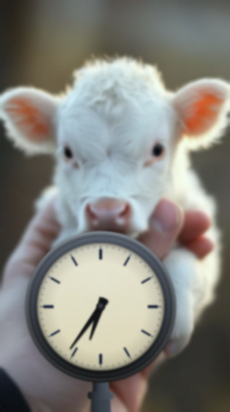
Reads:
6,36
